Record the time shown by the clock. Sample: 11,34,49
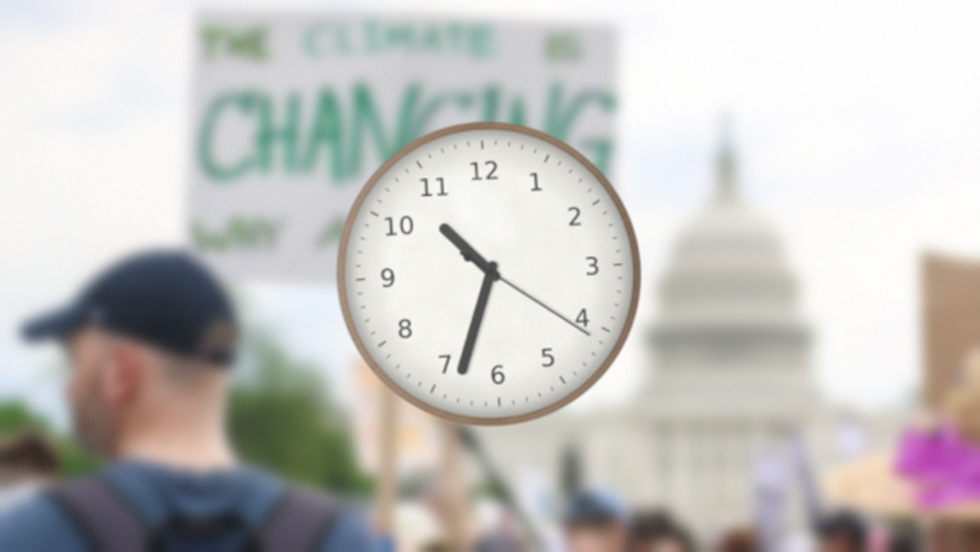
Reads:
10,33,21
